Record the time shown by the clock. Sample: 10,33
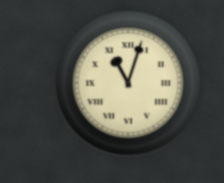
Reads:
11,03
